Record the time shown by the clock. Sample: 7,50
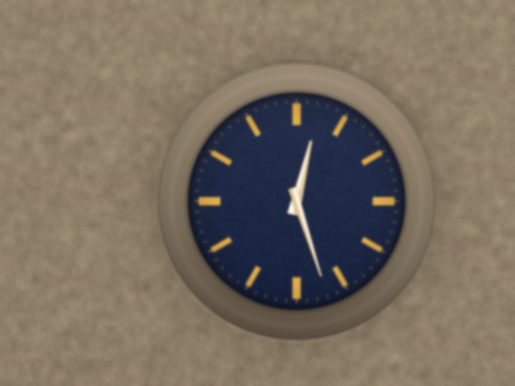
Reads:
12,27
